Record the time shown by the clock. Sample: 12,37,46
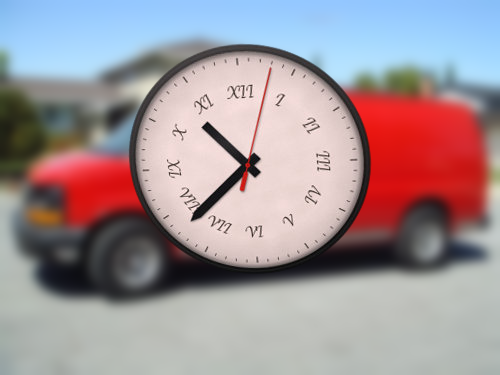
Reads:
10,38,03
